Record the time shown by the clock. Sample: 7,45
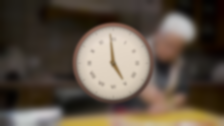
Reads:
4,59
